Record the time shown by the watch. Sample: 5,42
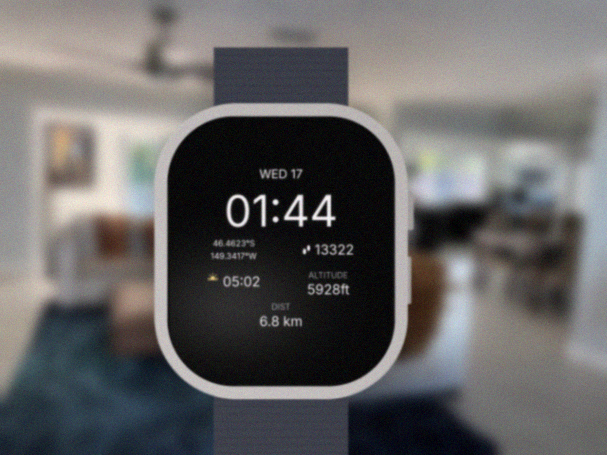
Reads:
1,44
